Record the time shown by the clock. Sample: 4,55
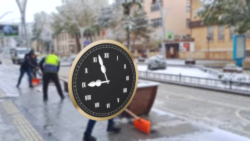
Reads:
8,57
